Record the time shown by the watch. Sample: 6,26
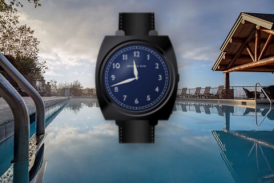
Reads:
11,42
